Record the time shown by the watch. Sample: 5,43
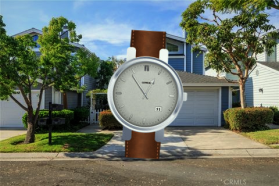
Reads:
12,54
